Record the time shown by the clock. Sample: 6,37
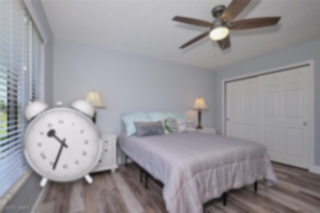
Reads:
10,34
